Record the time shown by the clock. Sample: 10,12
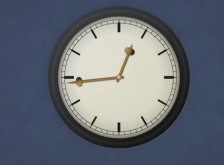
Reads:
12,44
